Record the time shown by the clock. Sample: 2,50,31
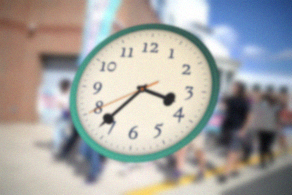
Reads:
3,36,40
